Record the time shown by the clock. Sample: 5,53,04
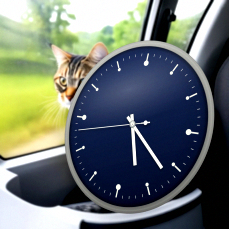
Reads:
5,21,43
